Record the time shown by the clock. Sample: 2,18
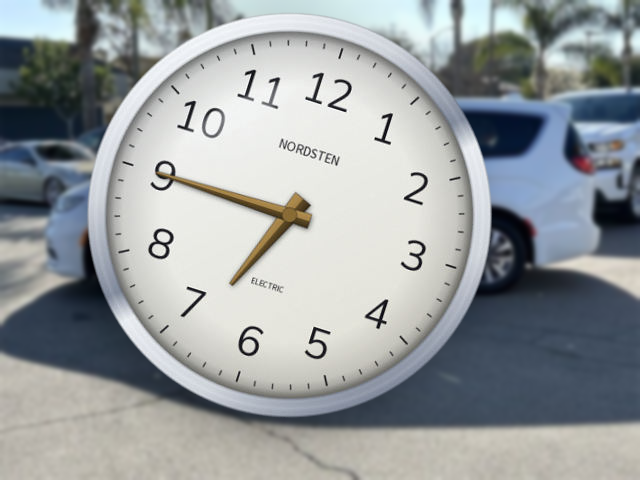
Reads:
6,45
